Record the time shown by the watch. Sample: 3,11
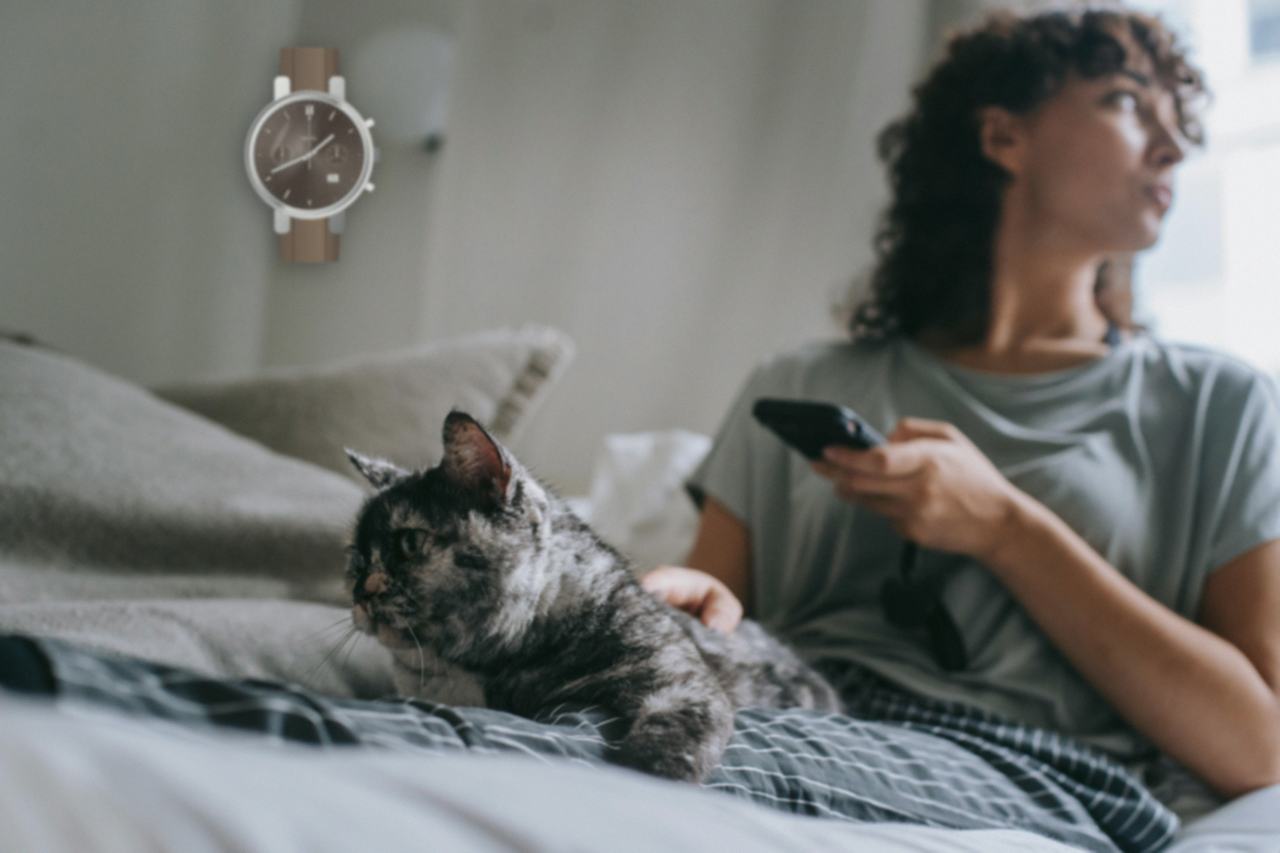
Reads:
1,41
